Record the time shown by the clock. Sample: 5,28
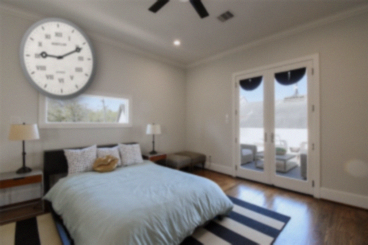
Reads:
9,11
